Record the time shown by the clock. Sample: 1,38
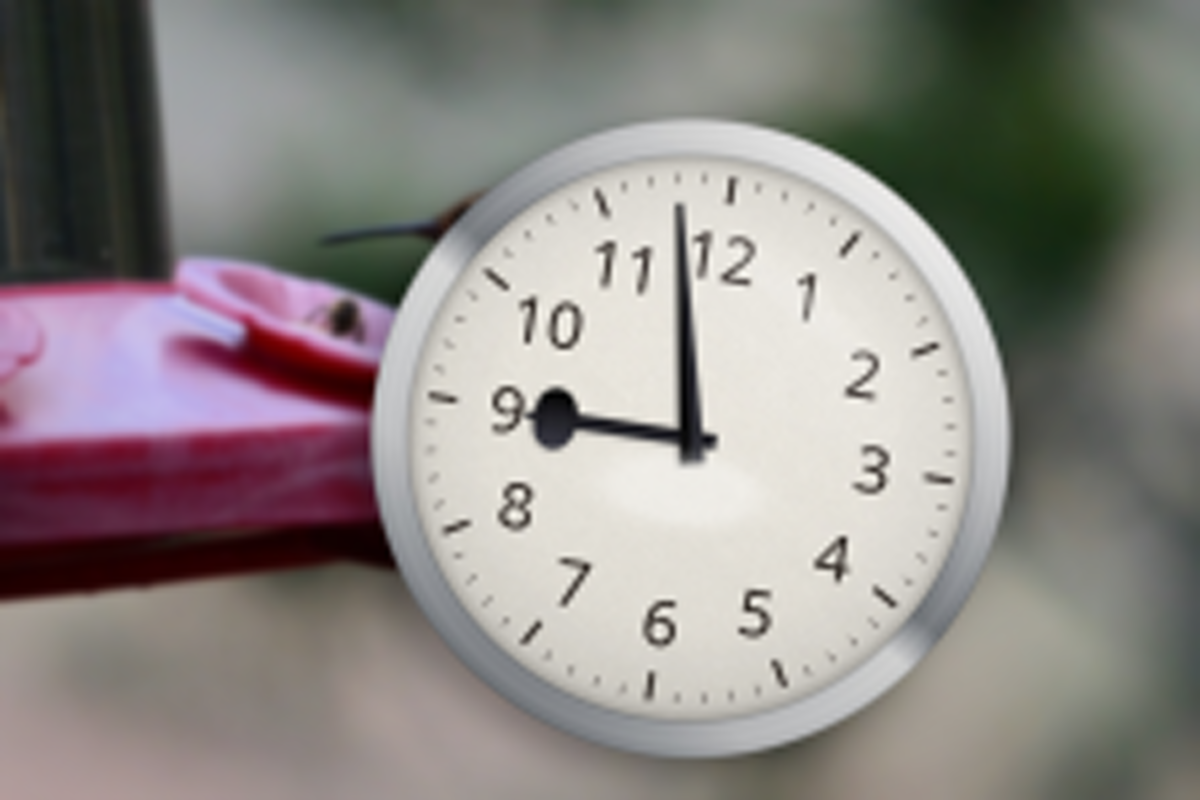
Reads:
8,58
